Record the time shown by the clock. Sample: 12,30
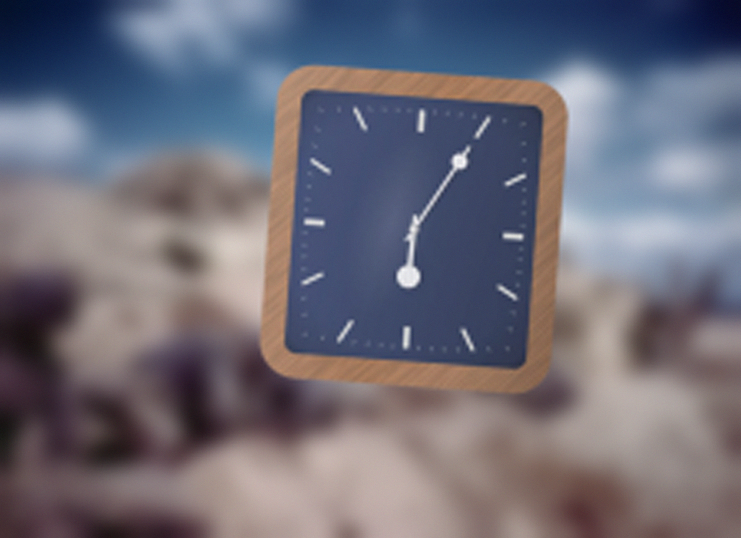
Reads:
6,05
